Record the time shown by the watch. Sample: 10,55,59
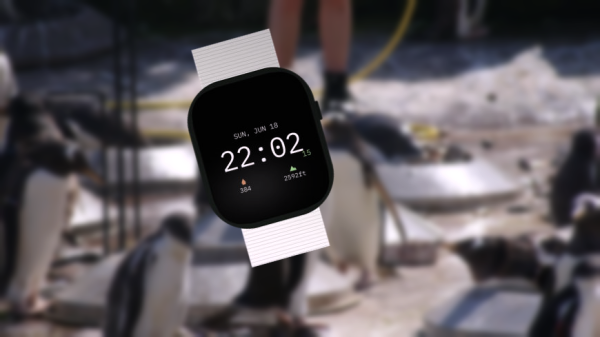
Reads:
22,02,15
